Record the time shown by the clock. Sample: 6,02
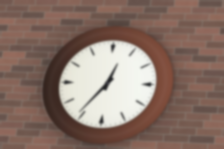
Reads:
12,36
